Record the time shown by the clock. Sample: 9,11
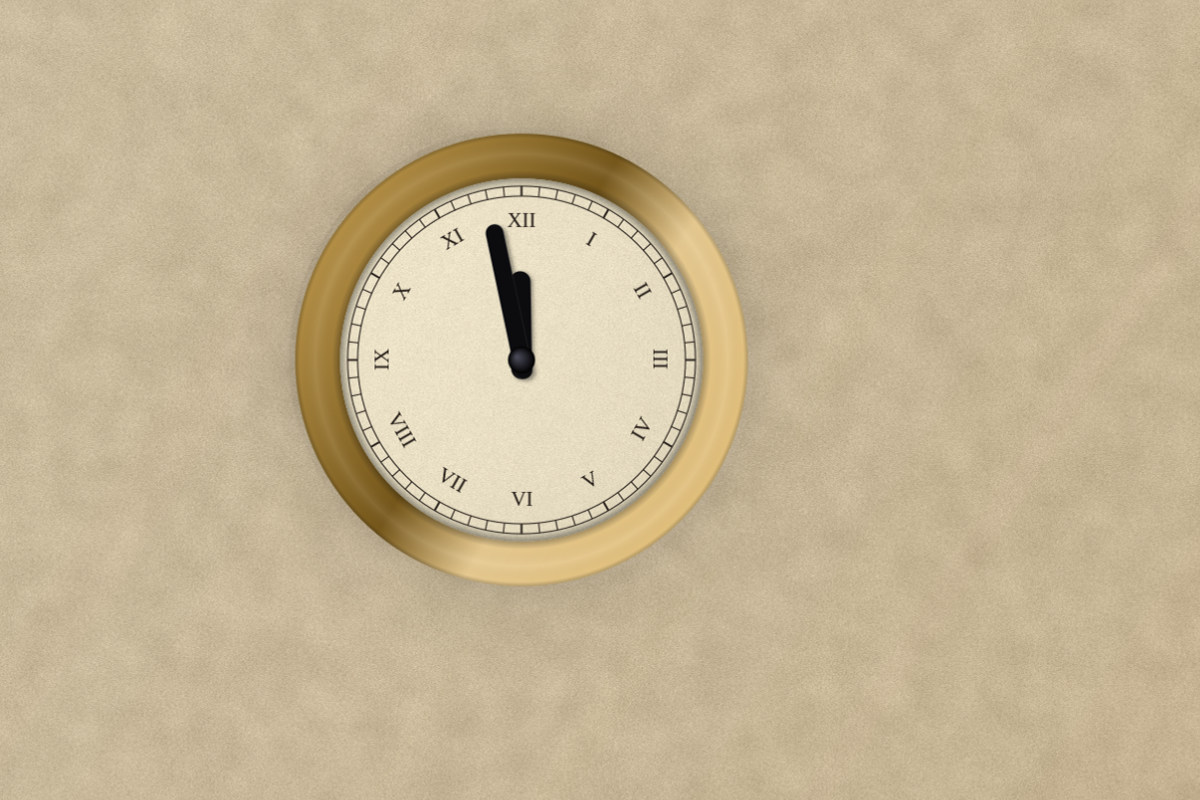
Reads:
11,58
